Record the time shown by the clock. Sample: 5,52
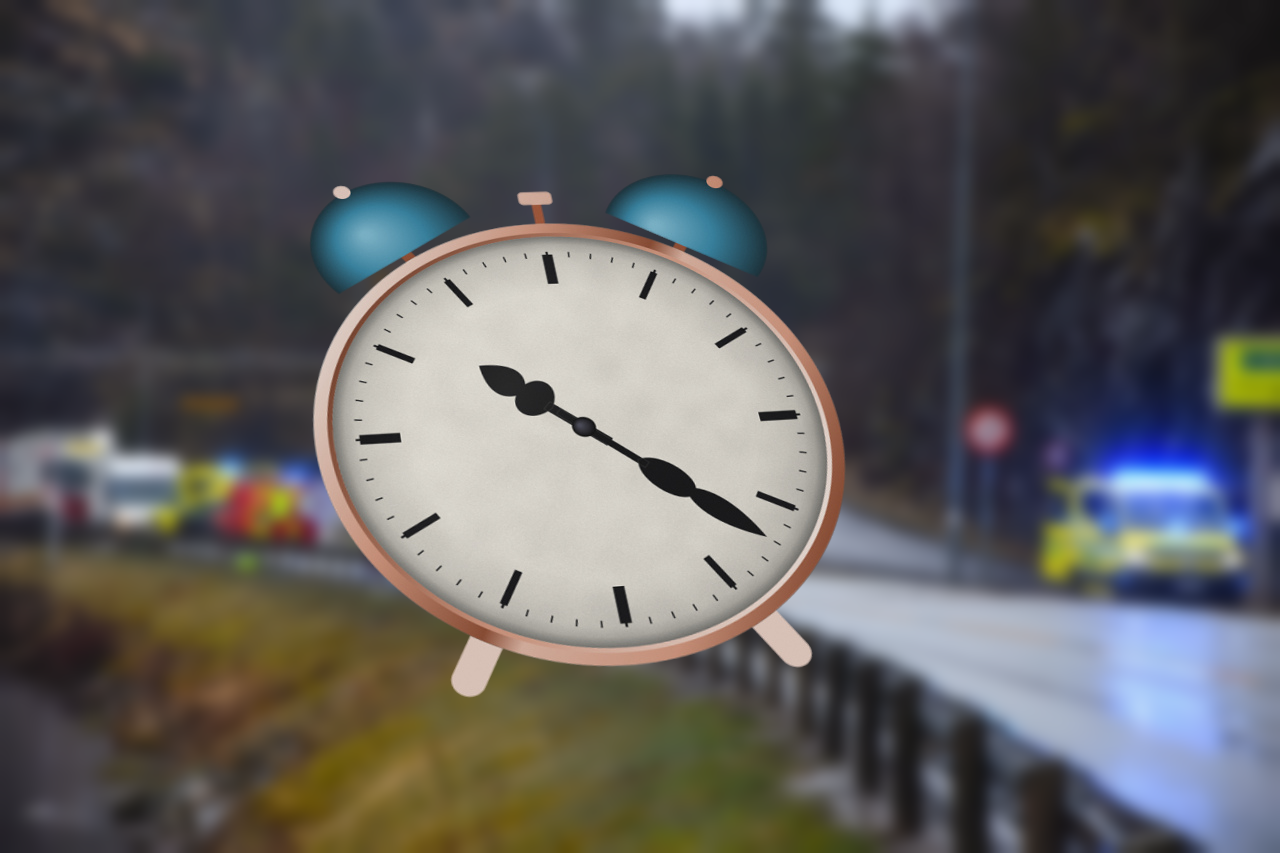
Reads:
10,22
